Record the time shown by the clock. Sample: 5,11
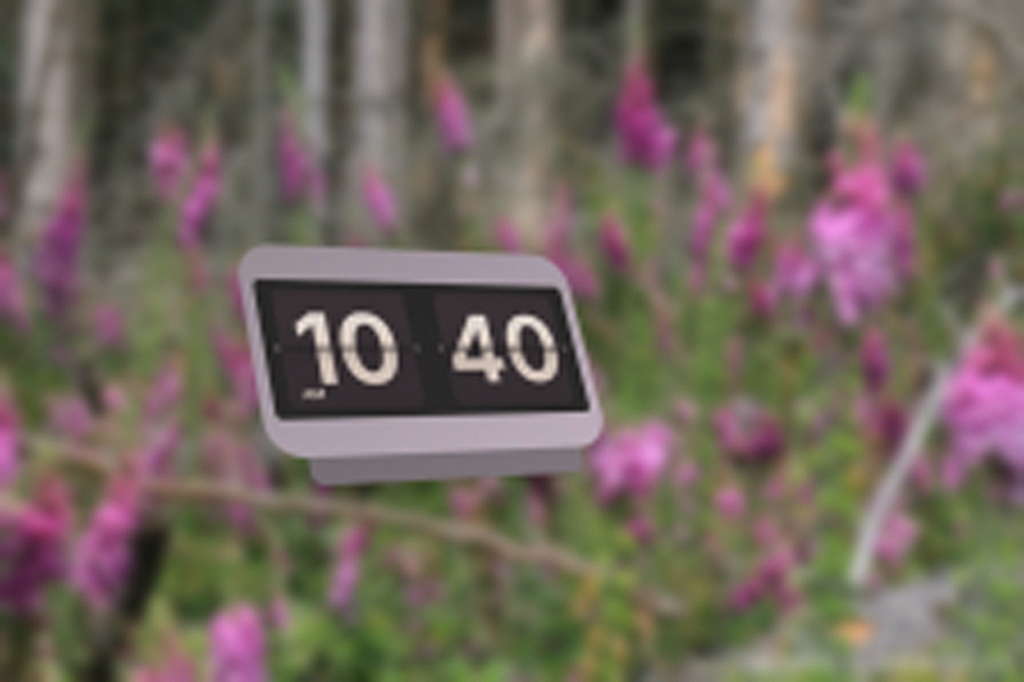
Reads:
10,40
